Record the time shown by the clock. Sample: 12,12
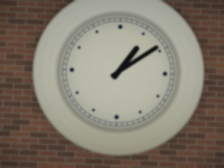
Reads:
1,09
